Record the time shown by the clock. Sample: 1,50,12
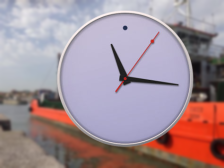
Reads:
11,16,06
